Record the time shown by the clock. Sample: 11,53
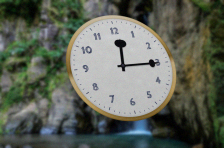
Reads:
12,15
